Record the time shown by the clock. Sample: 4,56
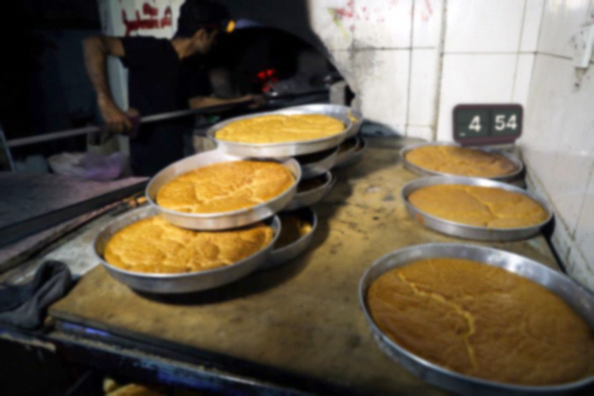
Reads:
4,54
